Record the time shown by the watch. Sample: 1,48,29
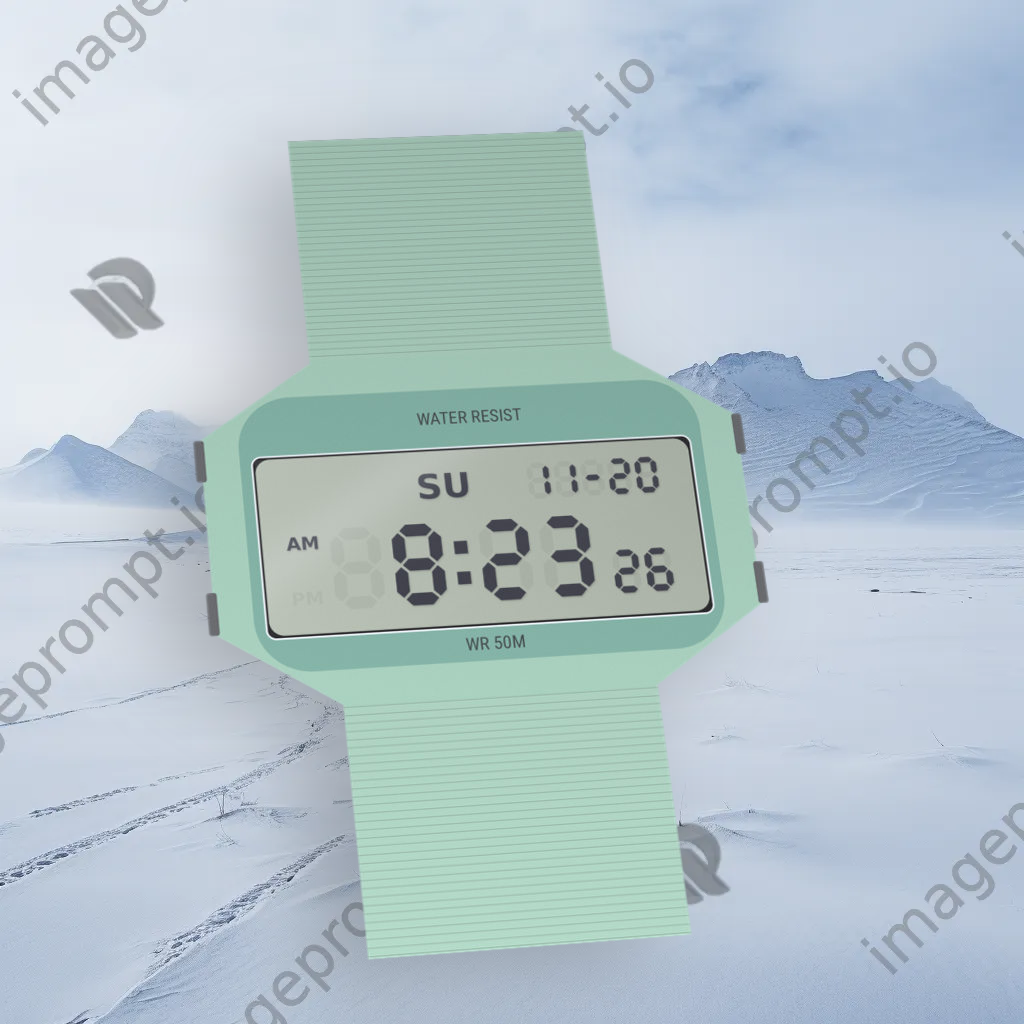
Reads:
8,23,26
